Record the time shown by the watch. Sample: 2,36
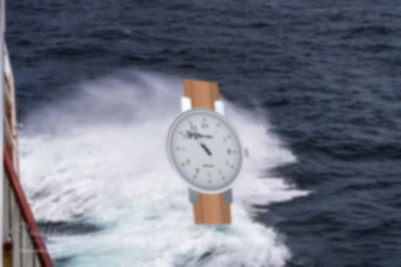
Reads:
10,52
